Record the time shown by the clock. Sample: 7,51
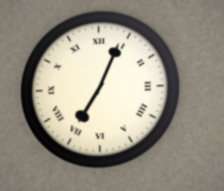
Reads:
7,04
